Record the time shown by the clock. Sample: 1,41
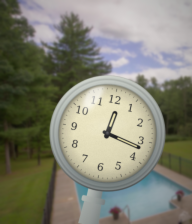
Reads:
12,17
